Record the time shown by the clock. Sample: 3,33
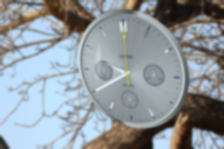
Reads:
9,40
